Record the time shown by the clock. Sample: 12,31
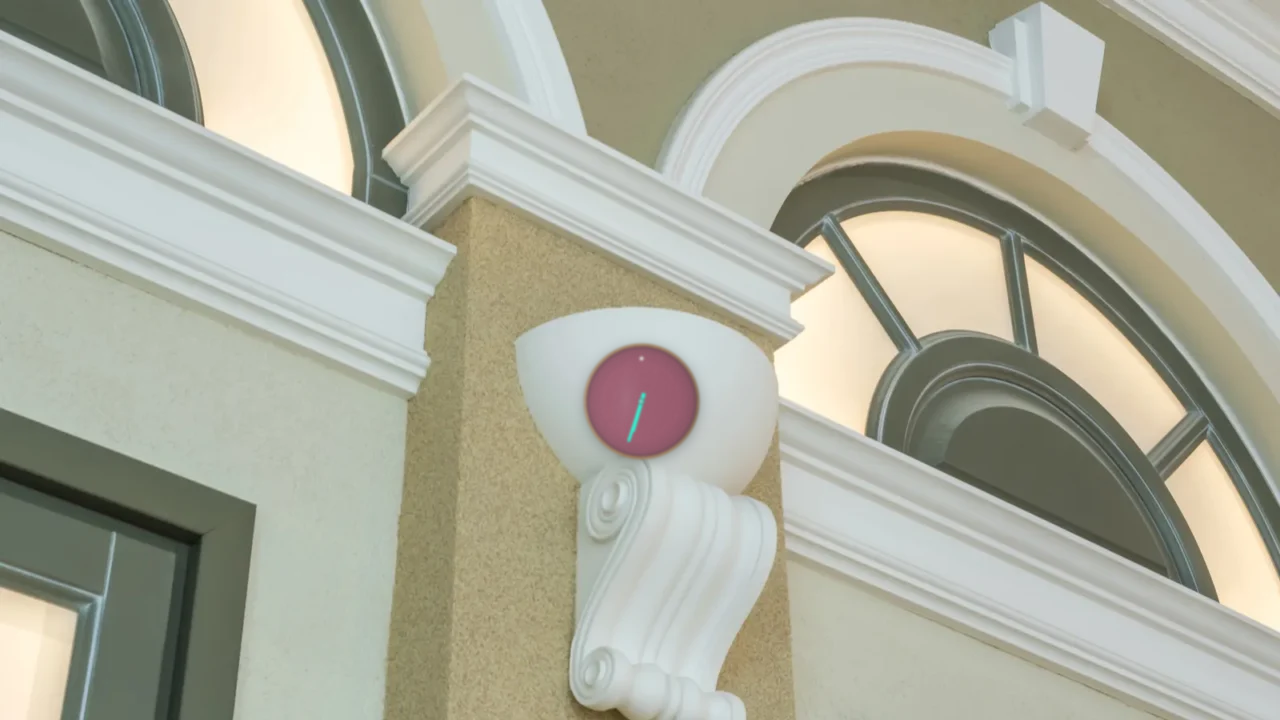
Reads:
6,33
